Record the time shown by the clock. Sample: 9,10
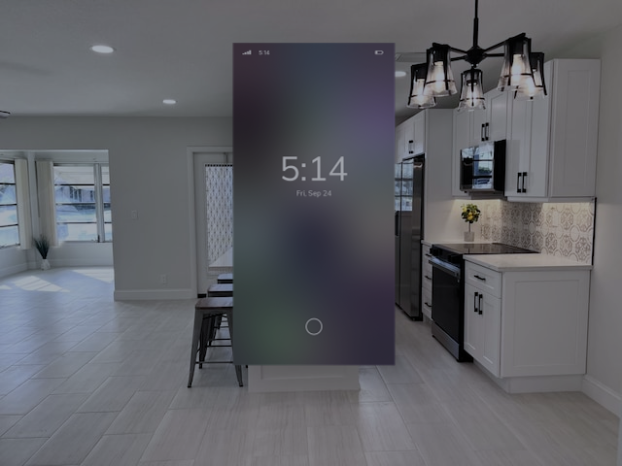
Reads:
5,14
